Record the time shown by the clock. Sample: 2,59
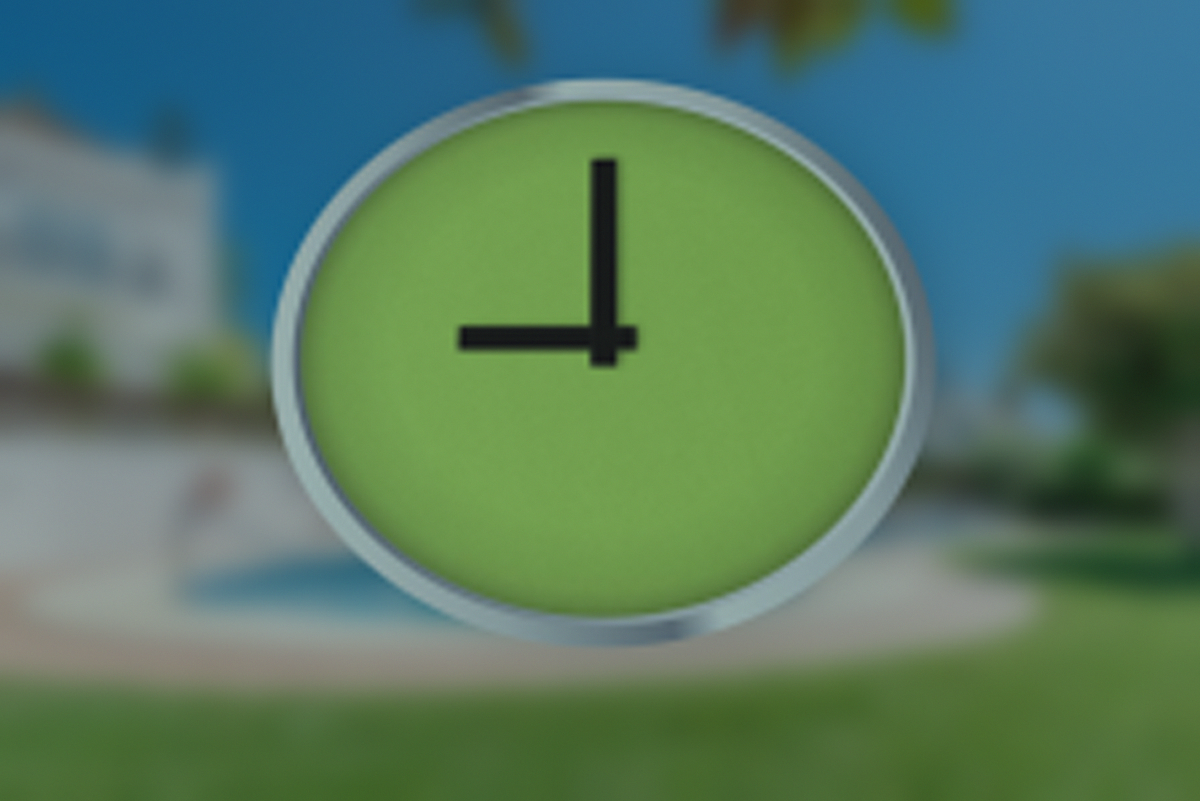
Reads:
9,00
